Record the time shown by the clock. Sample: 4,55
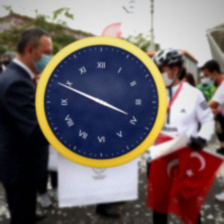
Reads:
3,49
